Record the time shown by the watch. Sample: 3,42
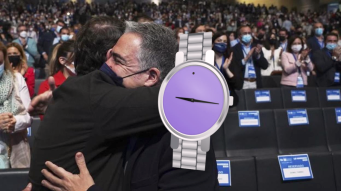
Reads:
9,16
